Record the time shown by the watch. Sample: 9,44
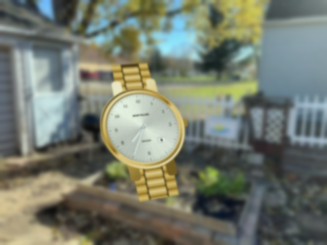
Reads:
7,35
